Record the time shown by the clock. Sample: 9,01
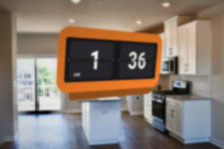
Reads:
1,36
